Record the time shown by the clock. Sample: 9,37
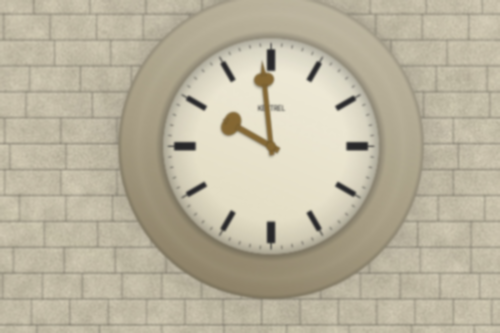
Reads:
9,59
